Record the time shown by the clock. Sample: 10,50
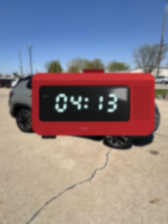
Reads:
4,13
